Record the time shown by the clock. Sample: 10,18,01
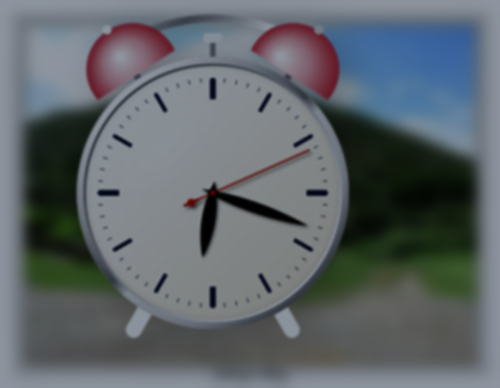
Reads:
6,18,11
